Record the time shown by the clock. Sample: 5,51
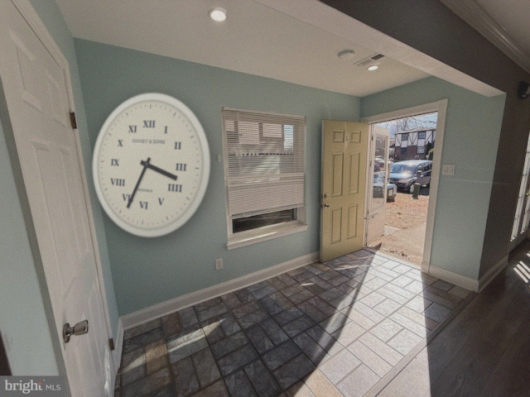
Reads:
3,34
